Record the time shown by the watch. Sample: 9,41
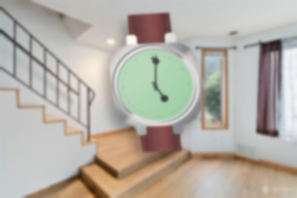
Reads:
5,01
